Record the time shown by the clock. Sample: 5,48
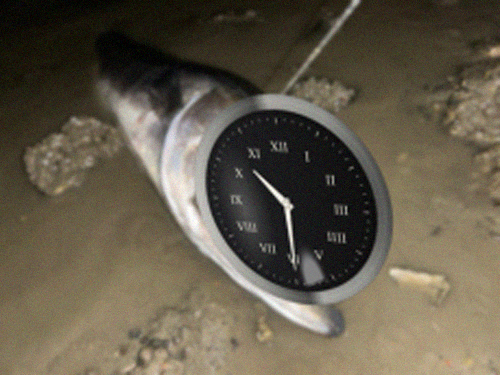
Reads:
10,30
